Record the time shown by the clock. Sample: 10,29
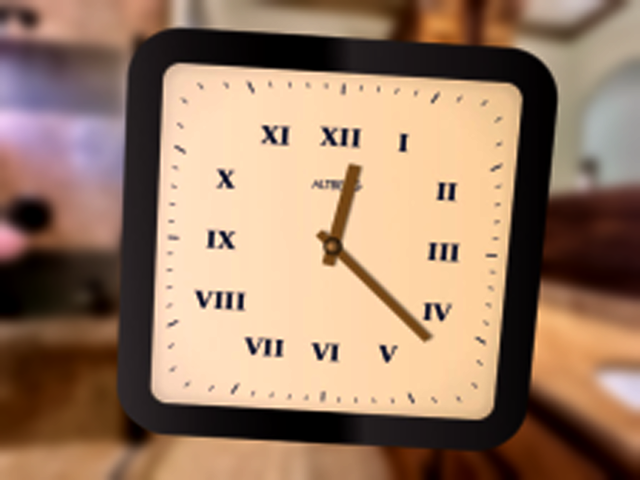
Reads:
12,22
